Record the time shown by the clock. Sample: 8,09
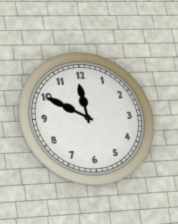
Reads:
11,50
